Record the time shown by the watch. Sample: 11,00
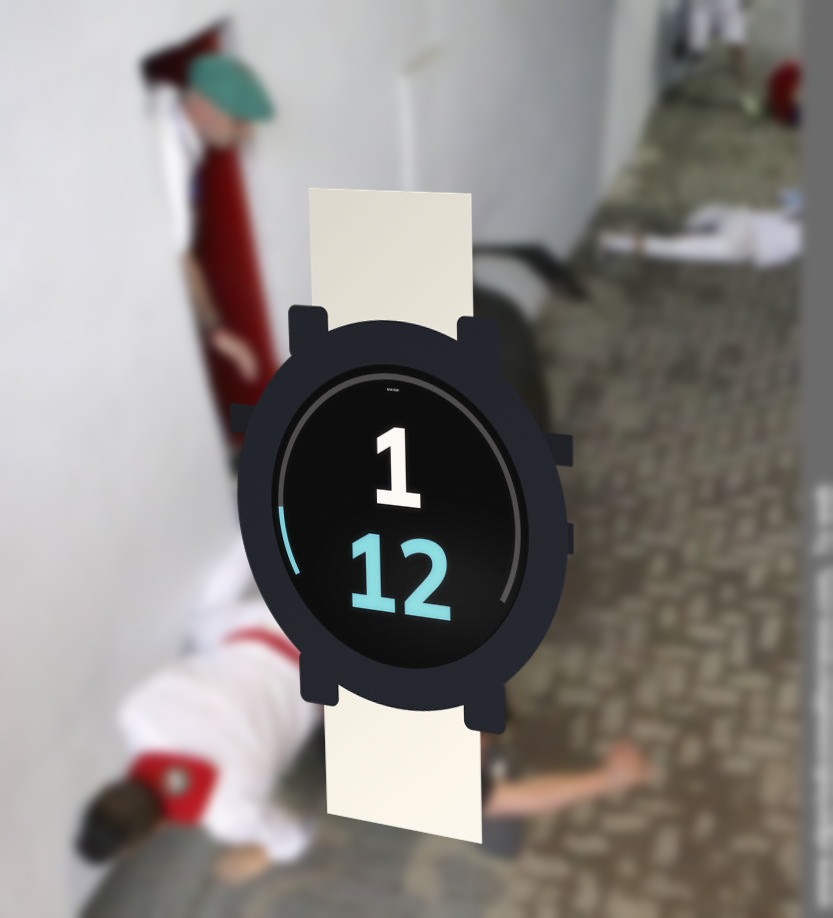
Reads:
1,12
